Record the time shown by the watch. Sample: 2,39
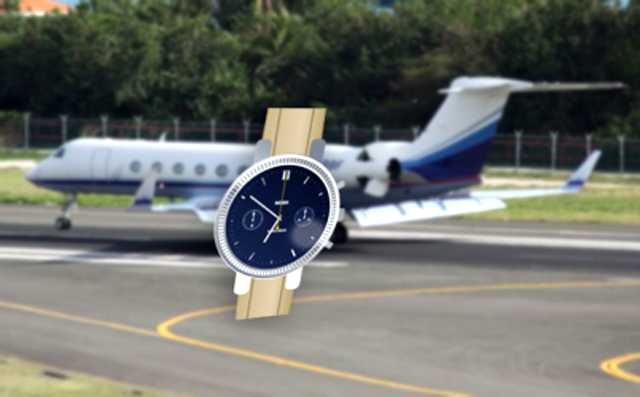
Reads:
6,51
